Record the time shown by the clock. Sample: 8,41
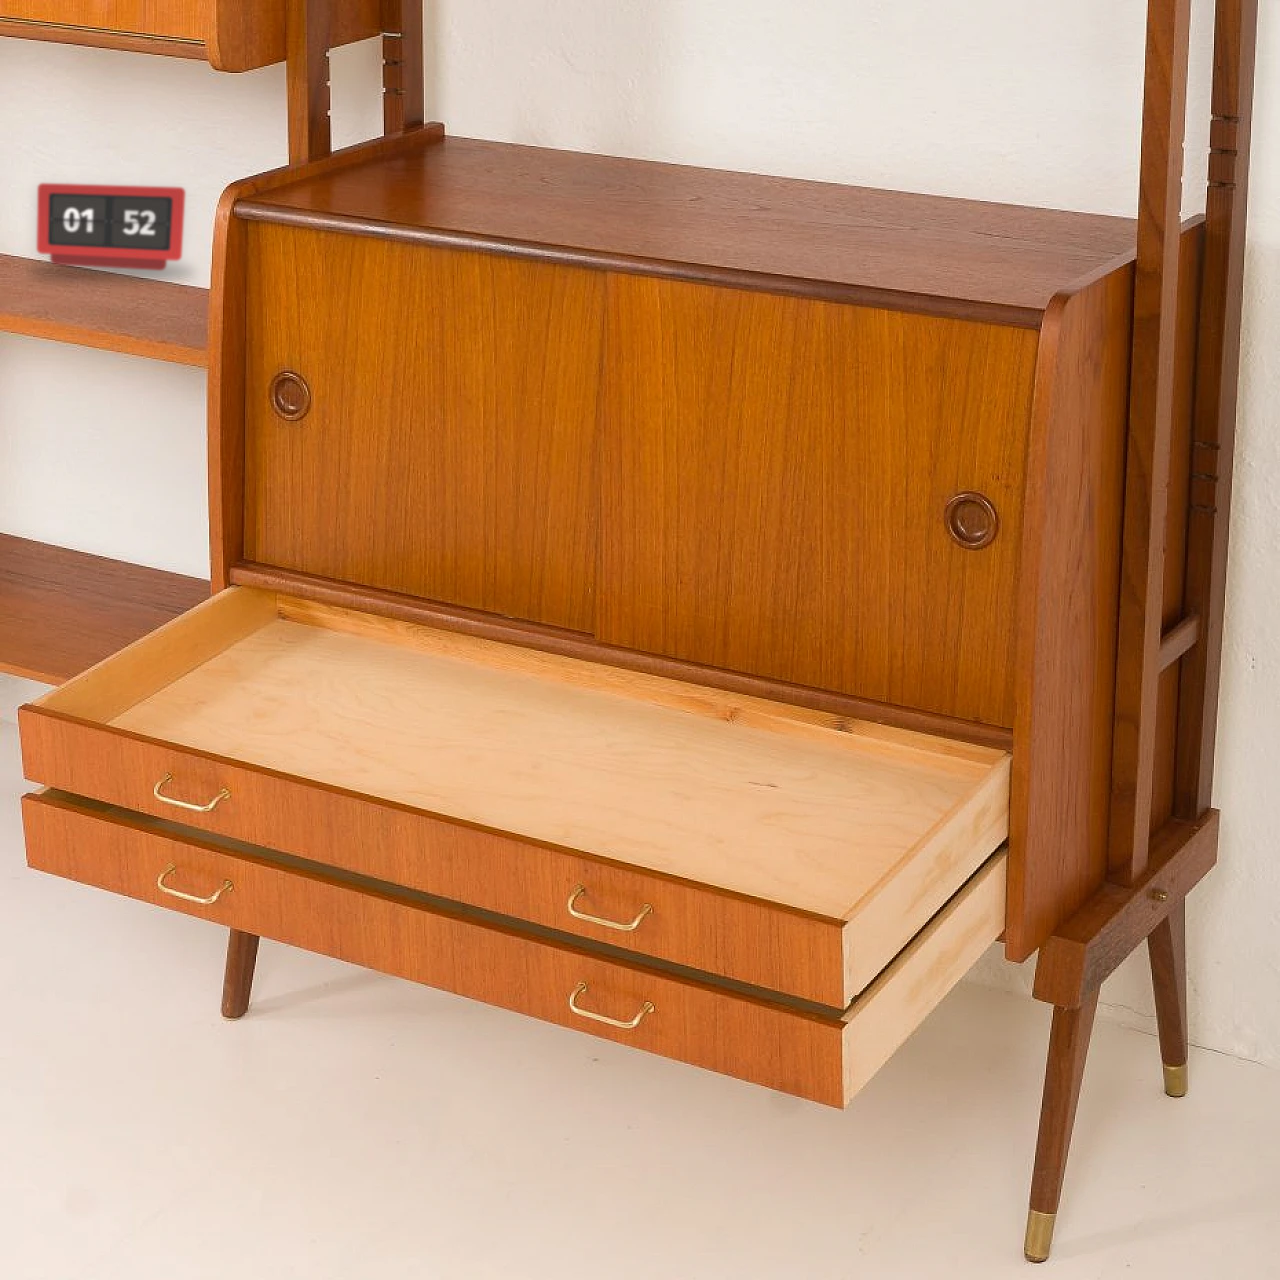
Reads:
1,52
